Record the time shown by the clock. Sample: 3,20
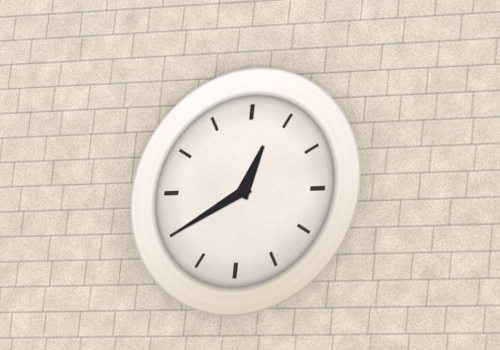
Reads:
12,40
